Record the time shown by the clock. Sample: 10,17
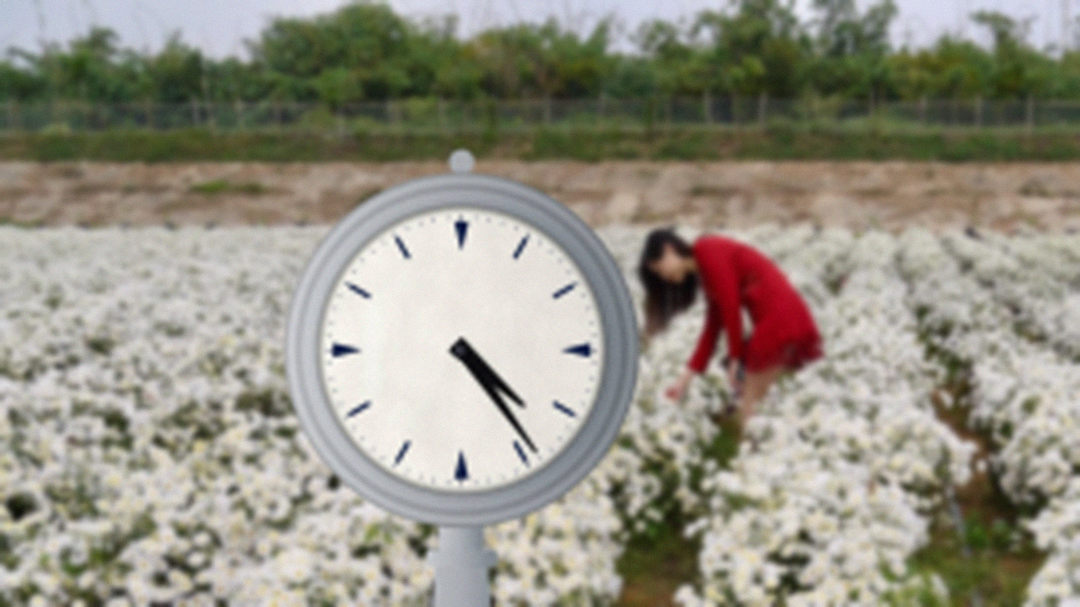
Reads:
4,24
